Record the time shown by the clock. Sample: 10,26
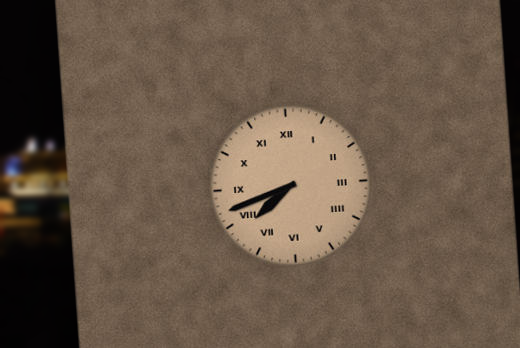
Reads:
7,42
